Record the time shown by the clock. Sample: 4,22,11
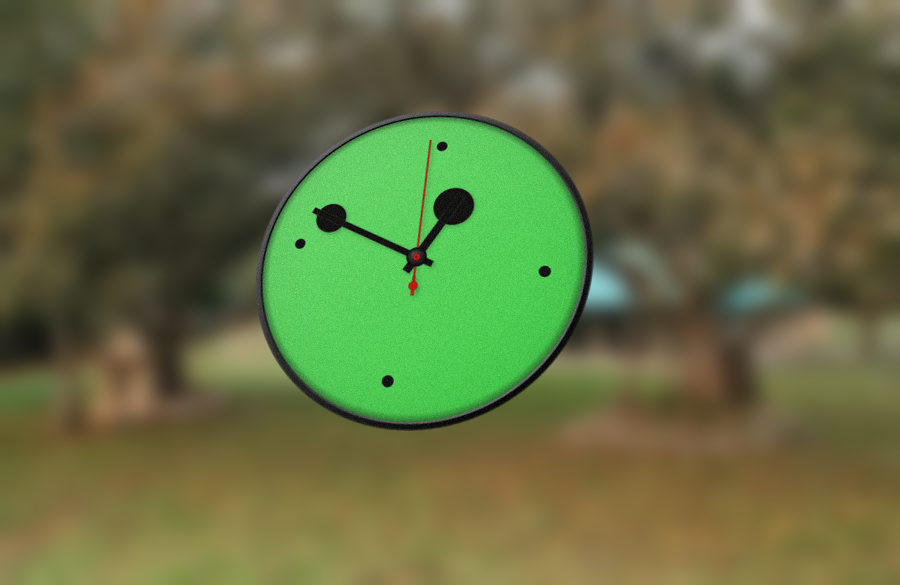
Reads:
12,47,59
